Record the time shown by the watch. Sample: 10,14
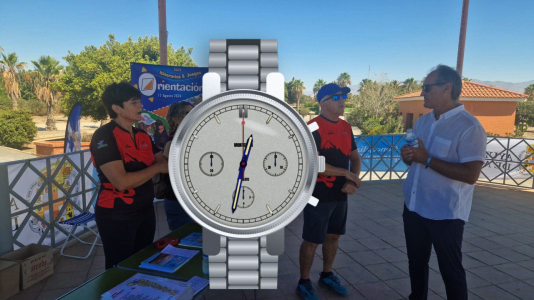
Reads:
12,32
